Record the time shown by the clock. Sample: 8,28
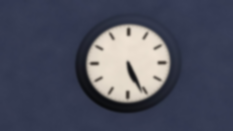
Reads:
5,26
